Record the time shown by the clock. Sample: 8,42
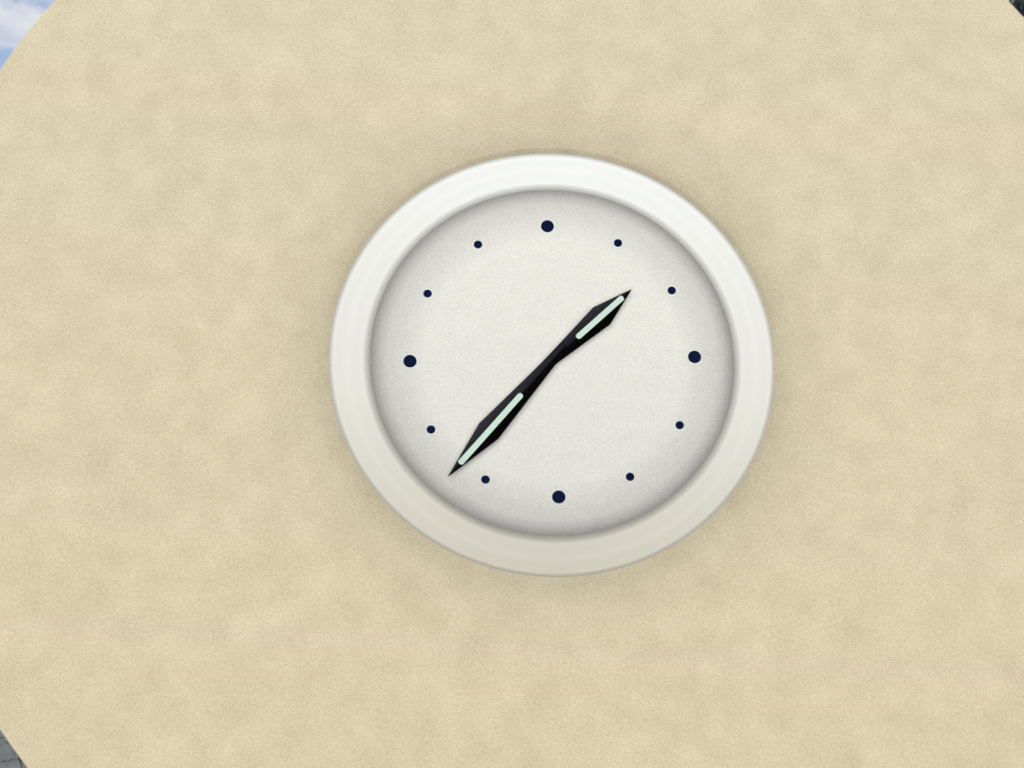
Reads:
1,37
